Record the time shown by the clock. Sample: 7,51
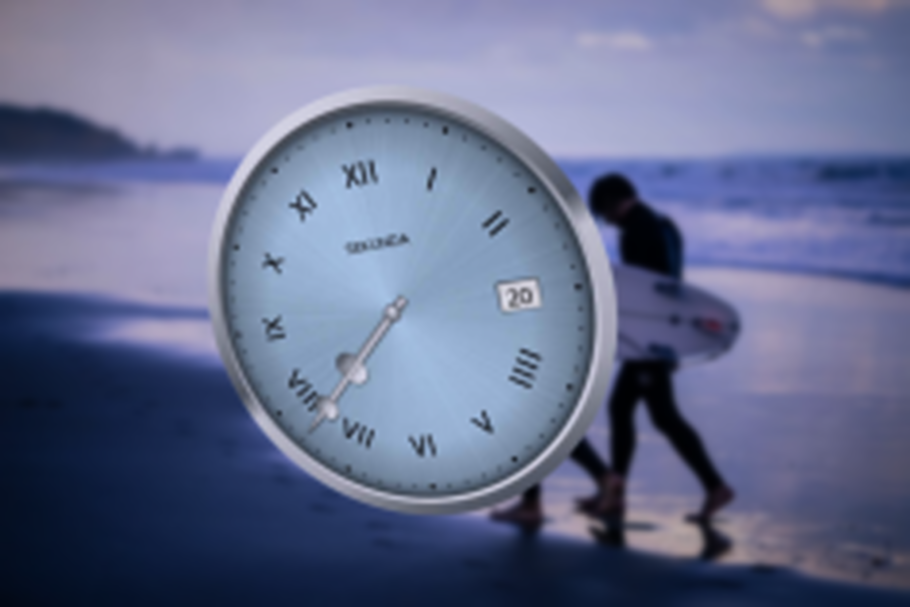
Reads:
7,38
